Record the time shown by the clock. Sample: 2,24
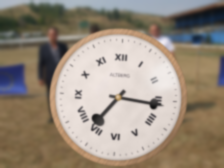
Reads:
7,16
